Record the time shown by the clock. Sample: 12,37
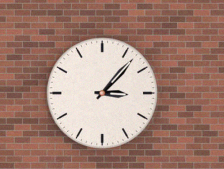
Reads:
3,07
